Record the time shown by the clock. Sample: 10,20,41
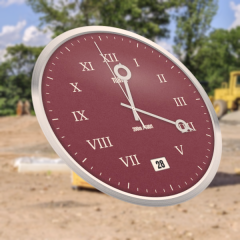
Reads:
12,19,59
